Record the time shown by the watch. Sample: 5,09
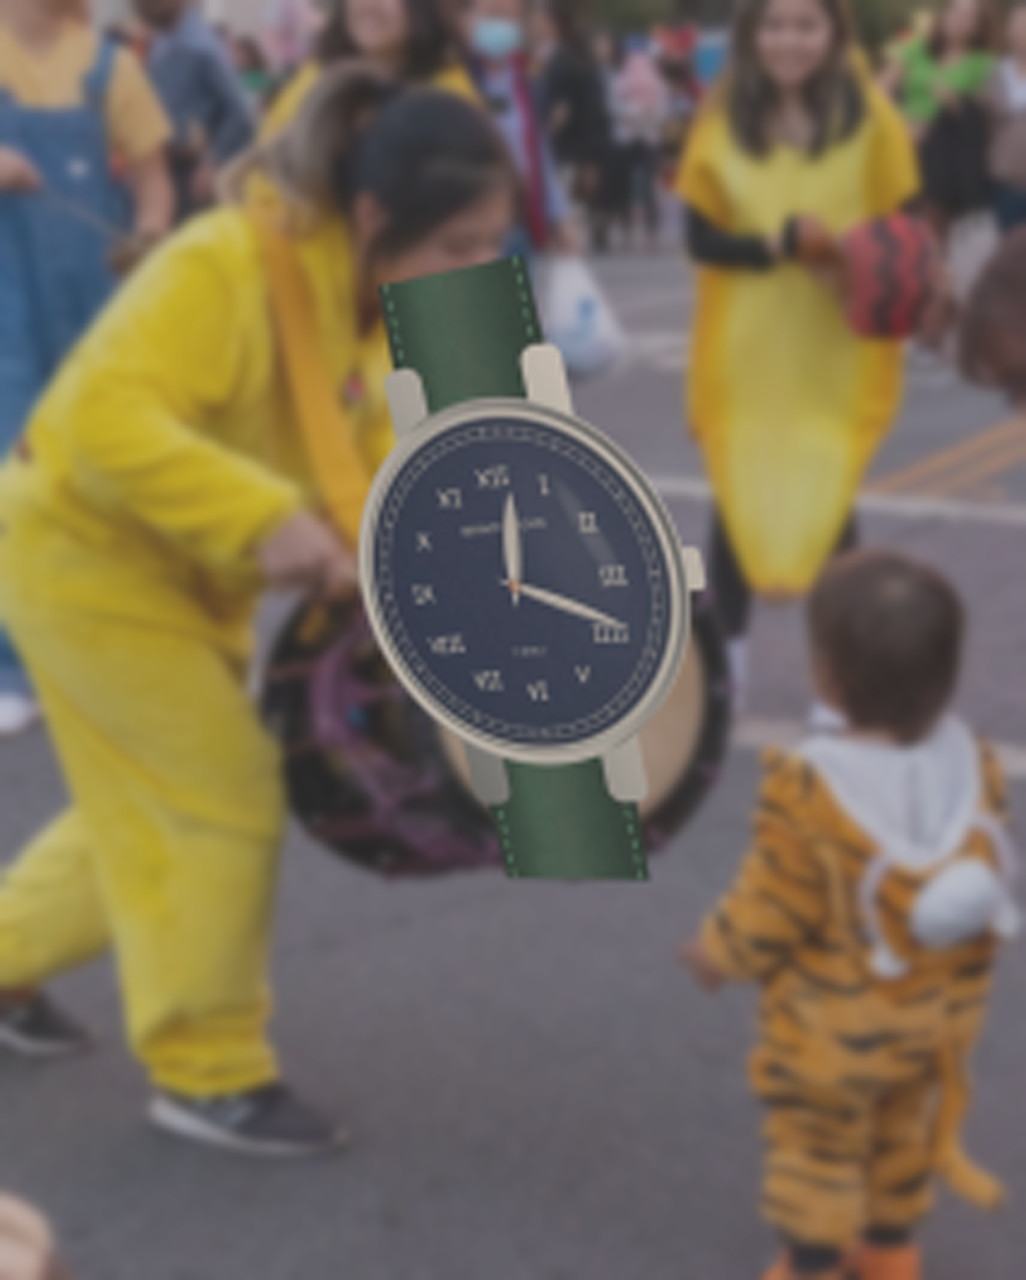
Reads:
12,19
